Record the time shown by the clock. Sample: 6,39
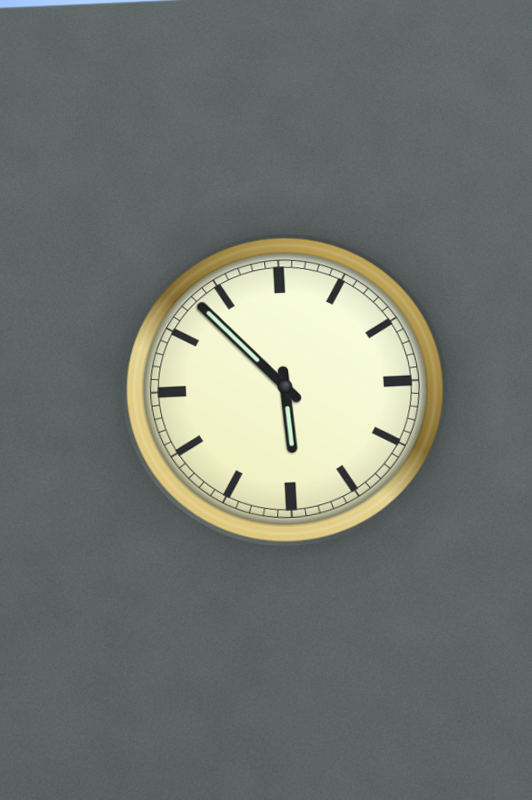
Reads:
5,53
